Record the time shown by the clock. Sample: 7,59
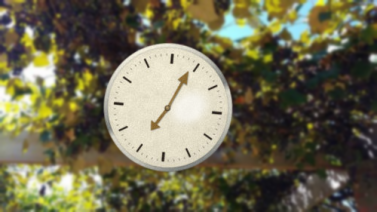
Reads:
7,04
